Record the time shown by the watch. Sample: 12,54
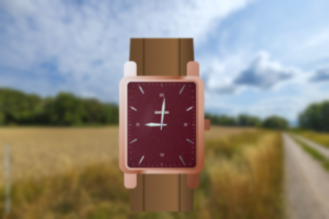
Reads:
9,01
